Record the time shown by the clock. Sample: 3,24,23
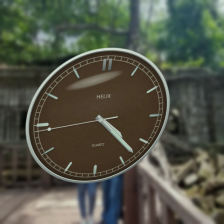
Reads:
4,22,44
